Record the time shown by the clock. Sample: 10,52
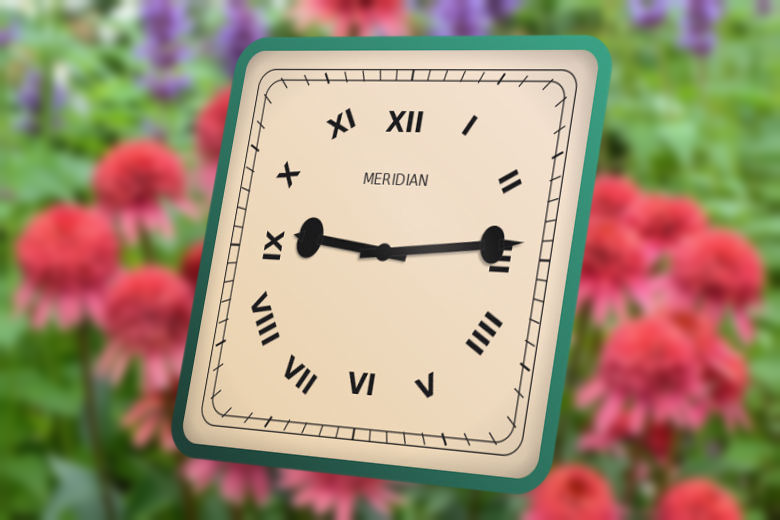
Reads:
9,14
